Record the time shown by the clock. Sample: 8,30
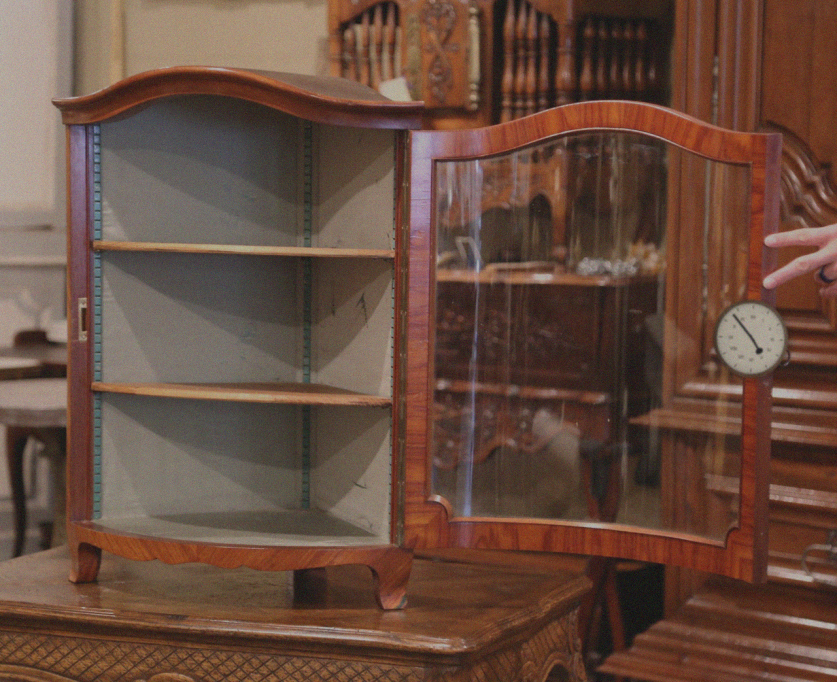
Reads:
4,53
